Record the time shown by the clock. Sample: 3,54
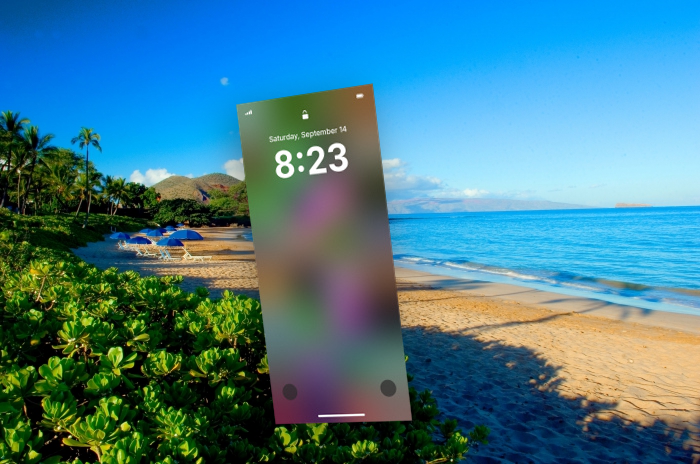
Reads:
8,23
